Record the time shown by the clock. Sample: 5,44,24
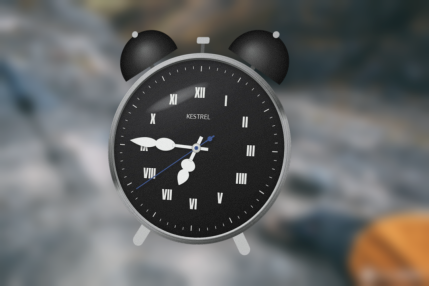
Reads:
6,45,39
